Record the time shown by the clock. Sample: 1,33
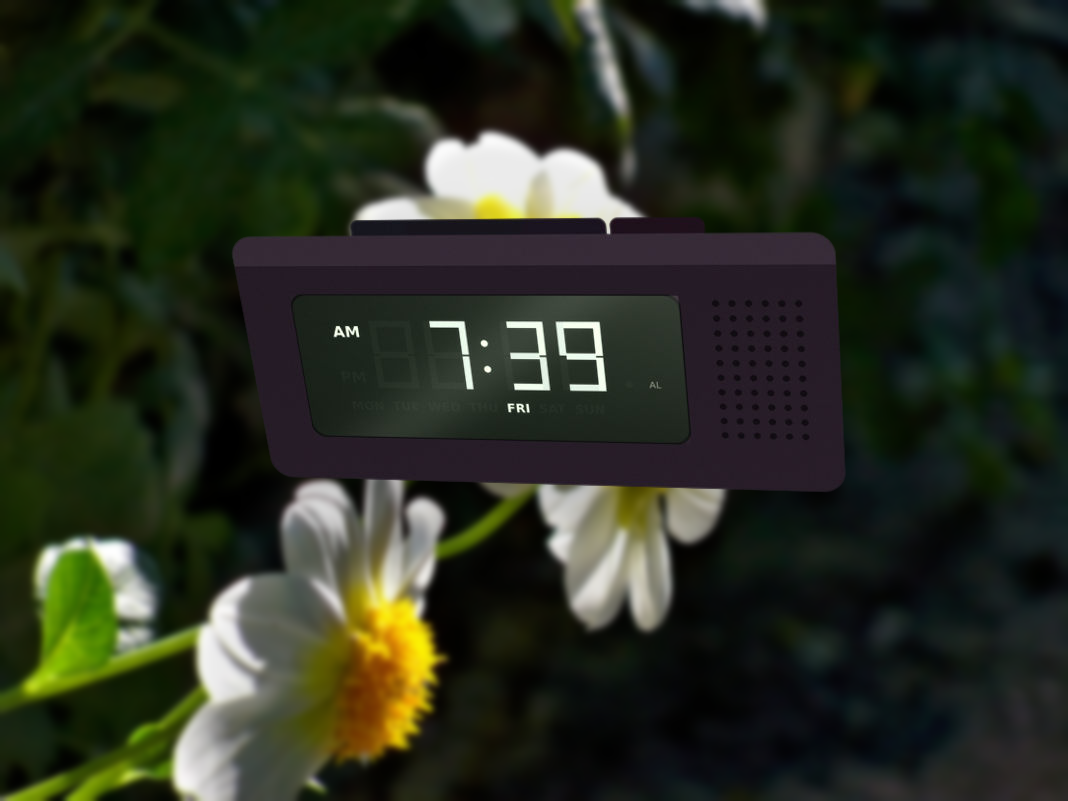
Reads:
7,39
